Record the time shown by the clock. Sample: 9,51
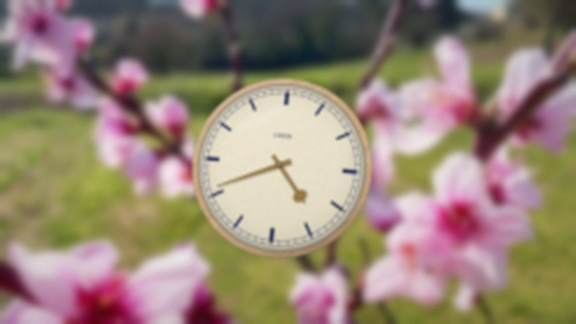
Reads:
4,41
